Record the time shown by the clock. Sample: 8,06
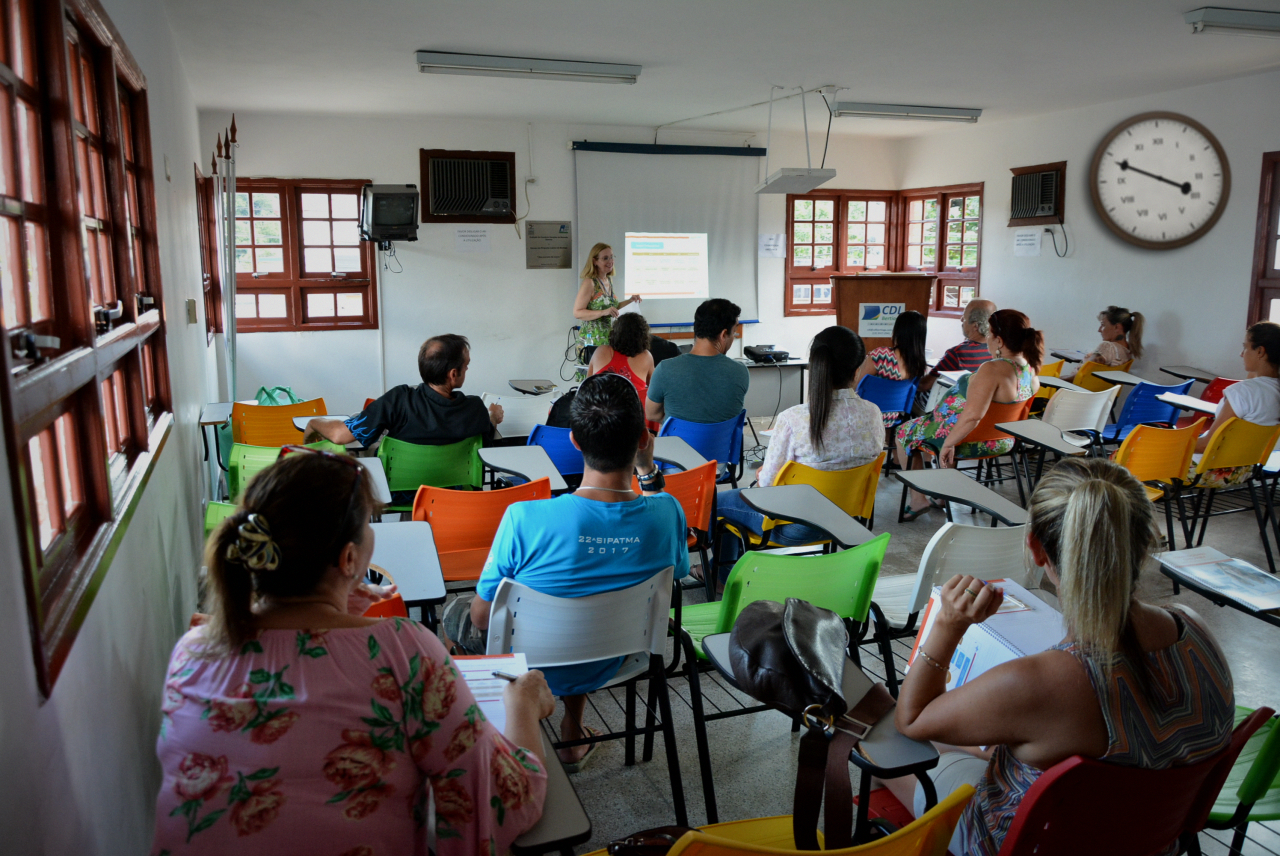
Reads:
3,49
